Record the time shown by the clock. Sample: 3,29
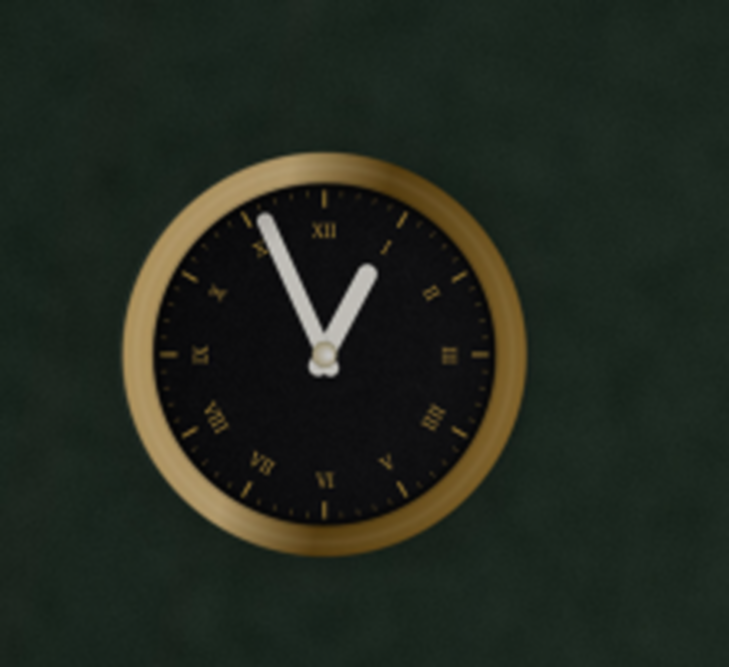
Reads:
12,56
